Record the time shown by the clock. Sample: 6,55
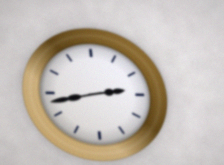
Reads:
2,43
